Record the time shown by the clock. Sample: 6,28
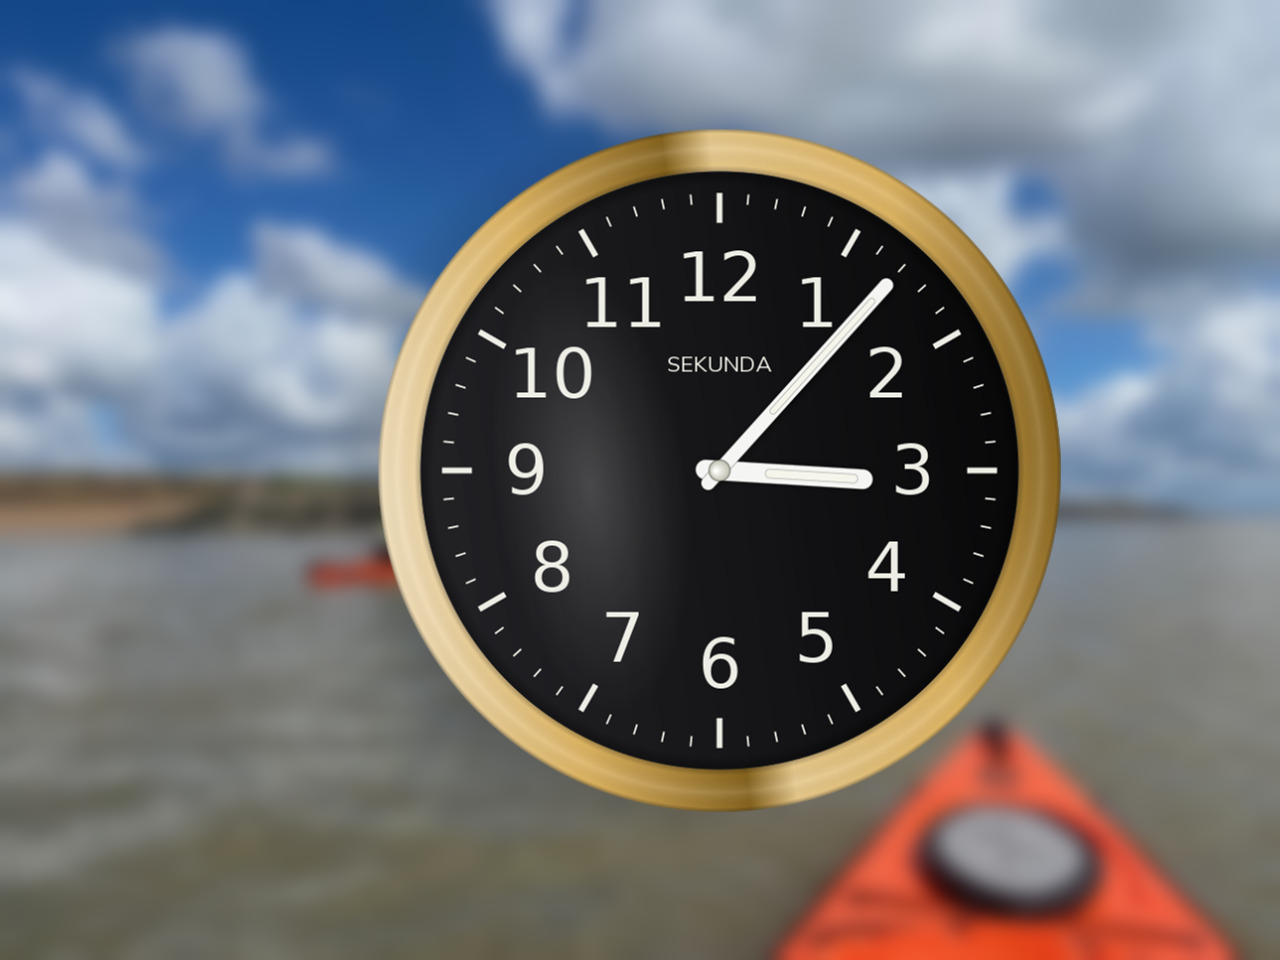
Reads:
3,07
